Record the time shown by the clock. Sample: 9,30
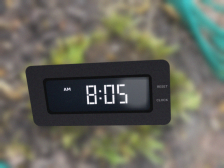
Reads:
8,05
